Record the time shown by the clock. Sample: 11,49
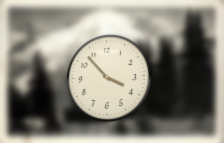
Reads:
3,53
